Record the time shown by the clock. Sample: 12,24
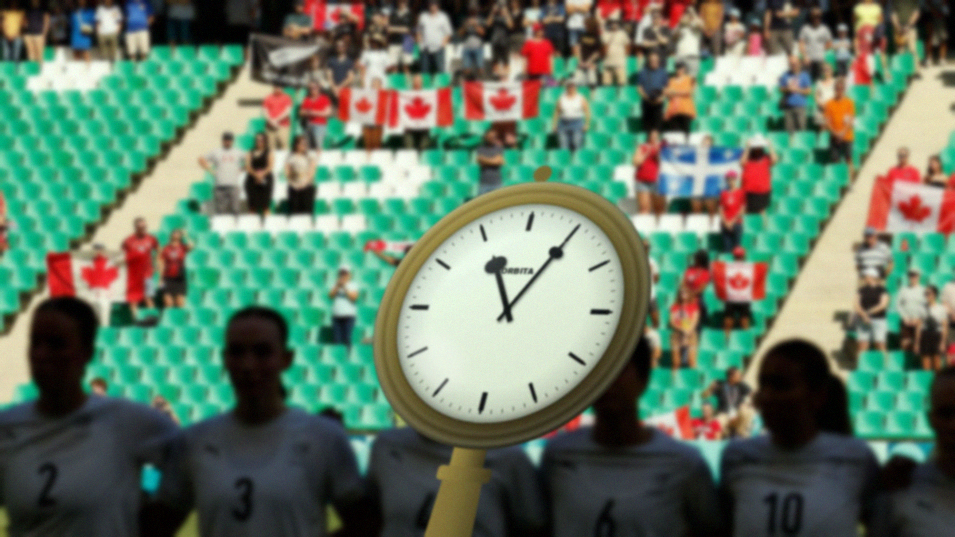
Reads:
11,05
